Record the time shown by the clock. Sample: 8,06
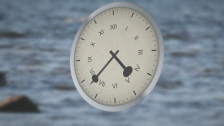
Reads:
4,38
